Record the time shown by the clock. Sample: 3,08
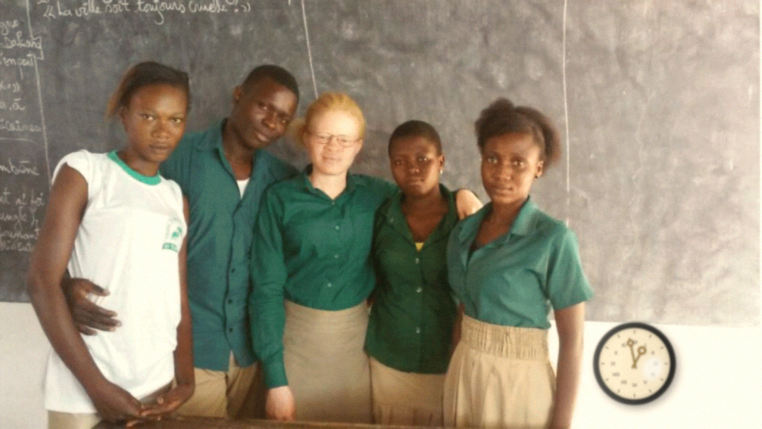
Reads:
12,58
